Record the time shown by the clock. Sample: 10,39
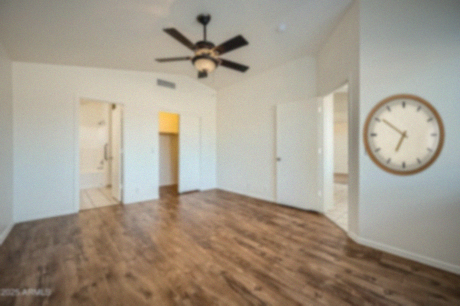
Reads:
6,51
